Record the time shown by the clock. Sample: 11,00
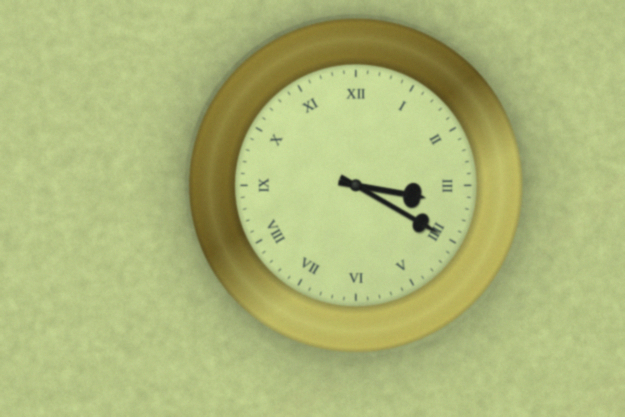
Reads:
3,20
